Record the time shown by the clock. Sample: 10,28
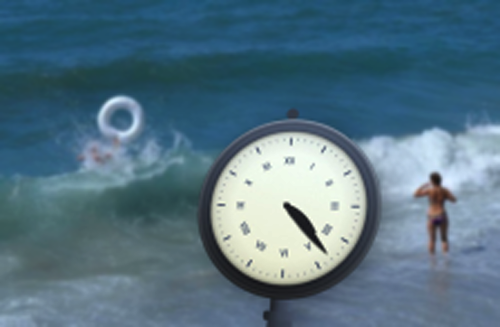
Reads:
4,23
